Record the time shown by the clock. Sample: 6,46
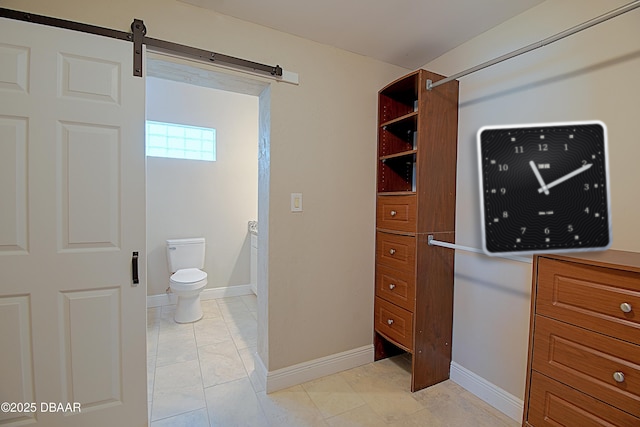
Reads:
11,11
